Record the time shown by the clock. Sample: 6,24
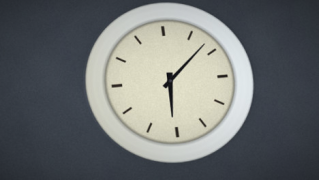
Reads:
6,08
